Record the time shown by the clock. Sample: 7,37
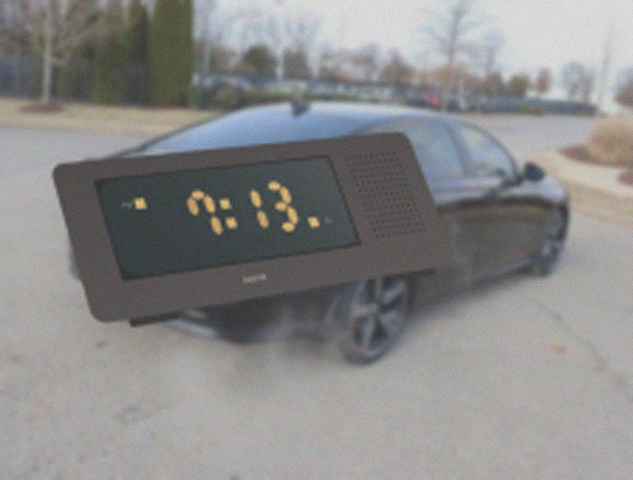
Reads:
7,13
